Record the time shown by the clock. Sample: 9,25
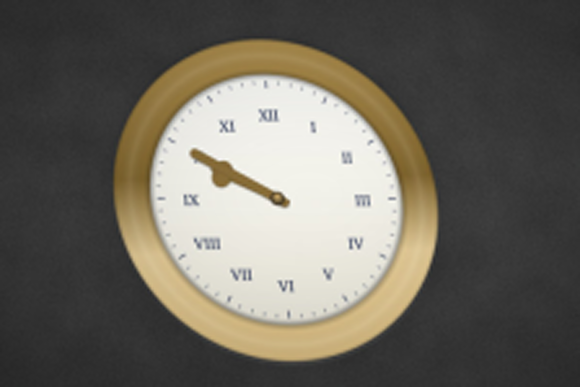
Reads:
9,50
